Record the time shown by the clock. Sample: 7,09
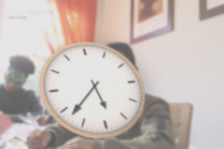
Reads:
5,38
